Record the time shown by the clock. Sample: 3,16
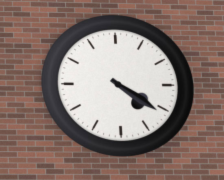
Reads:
4,21
